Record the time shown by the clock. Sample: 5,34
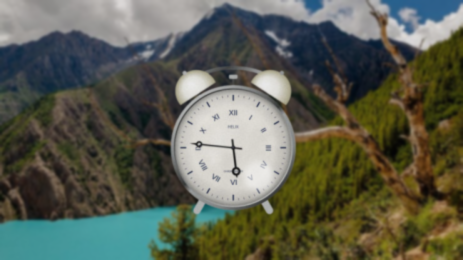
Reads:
5,46
